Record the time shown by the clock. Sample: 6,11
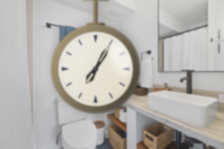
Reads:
7,05
